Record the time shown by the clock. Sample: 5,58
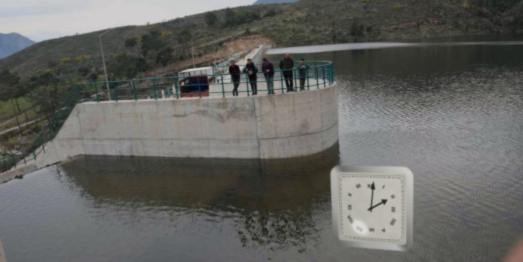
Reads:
2,01
